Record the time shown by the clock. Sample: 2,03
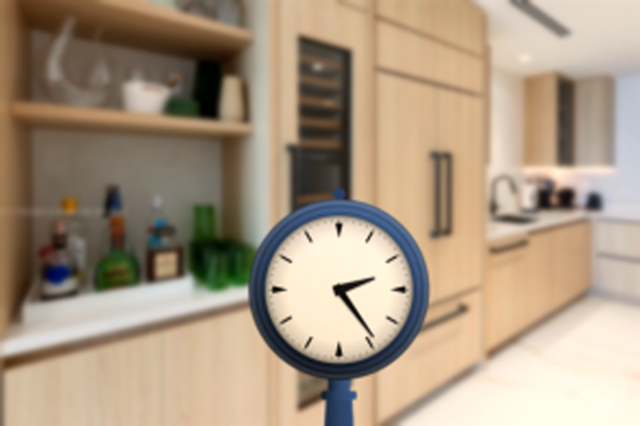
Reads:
2,24
